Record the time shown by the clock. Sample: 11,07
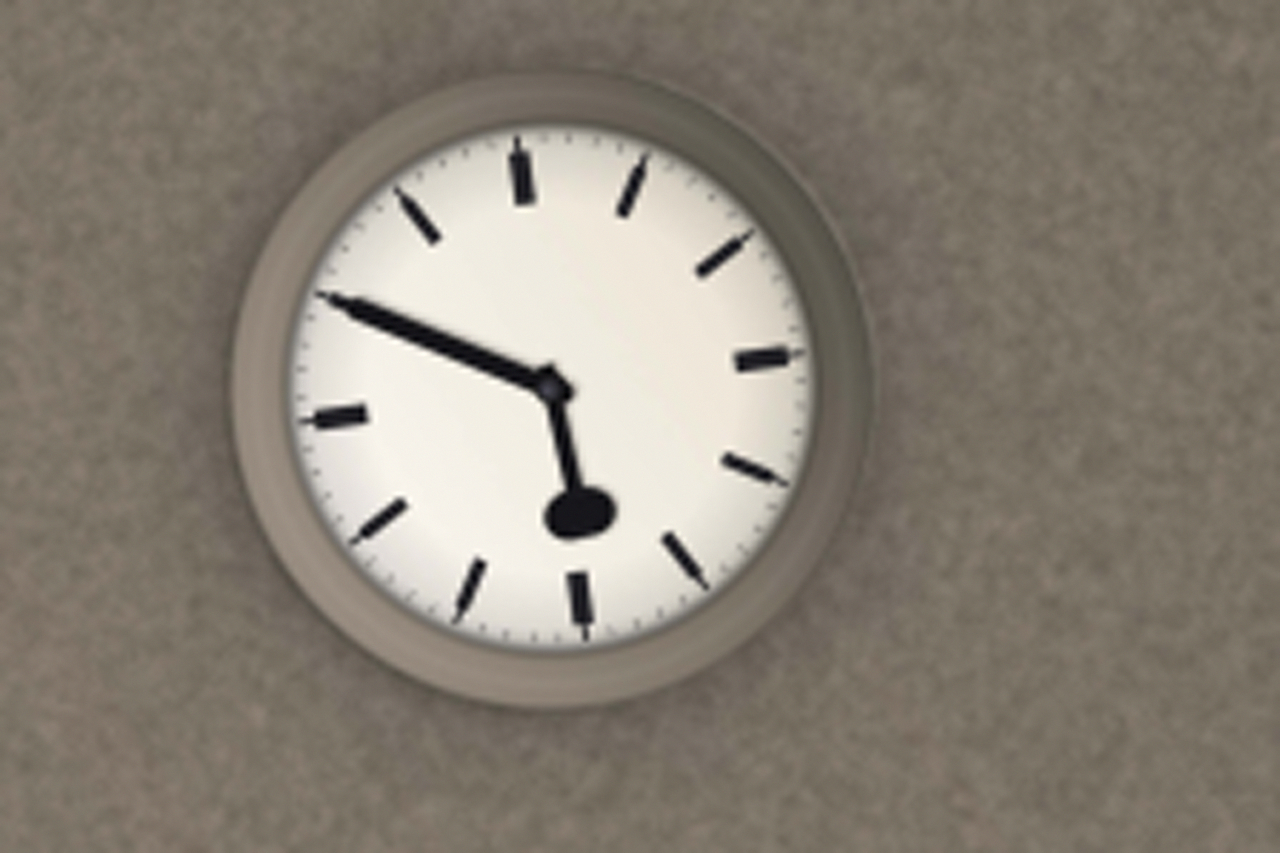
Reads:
5,50
